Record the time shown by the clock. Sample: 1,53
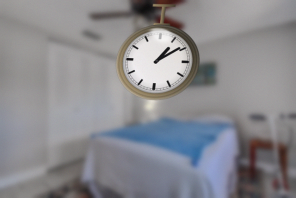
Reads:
1,09
